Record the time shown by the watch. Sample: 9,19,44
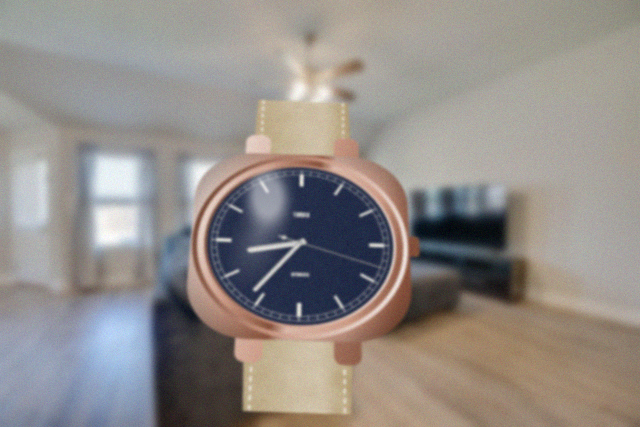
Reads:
8,36,18
